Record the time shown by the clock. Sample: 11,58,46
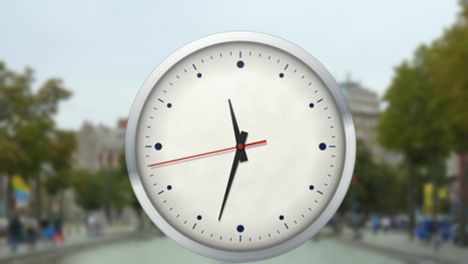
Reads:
11,32,43
